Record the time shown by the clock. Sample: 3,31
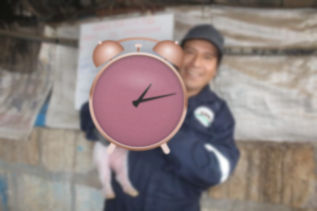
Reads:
1,13
